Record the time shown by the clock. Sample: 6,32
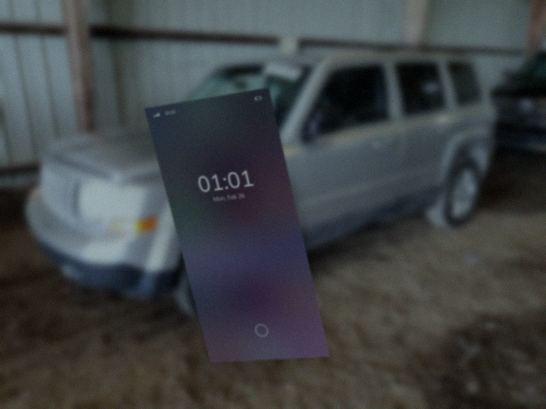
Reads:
1,01
